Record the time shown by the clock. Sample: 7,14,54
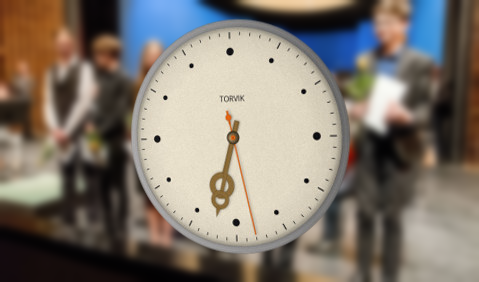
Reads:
6,32,28
